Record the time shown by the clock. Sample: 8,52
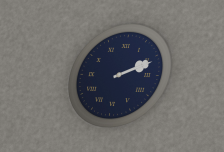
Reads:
2,11
